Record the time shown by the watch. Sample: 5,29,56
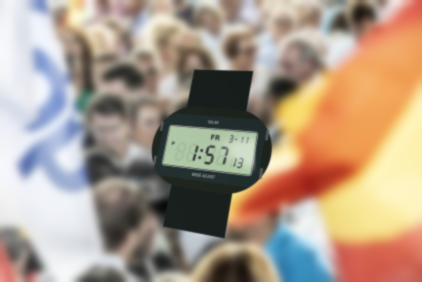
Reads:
1,57,13
